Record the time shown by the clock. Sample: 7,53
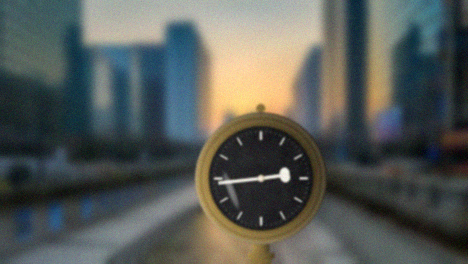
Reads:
2,44
